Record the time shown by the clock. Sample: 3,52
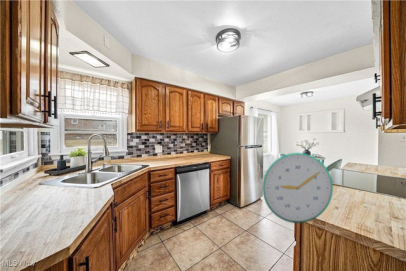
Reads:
9,09
